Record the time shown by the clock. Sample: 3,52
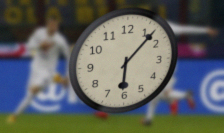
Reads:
6,07
